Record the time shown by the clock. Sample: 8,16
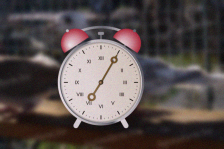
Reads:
7,05
